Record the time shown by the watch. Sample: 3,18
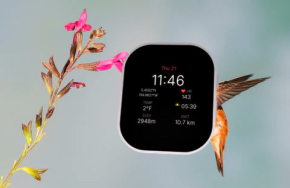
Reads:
11,46
